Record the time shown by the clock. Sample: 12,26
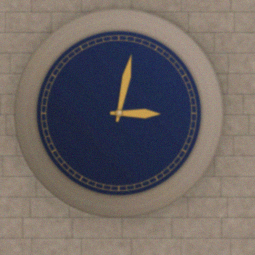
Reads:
3,02
